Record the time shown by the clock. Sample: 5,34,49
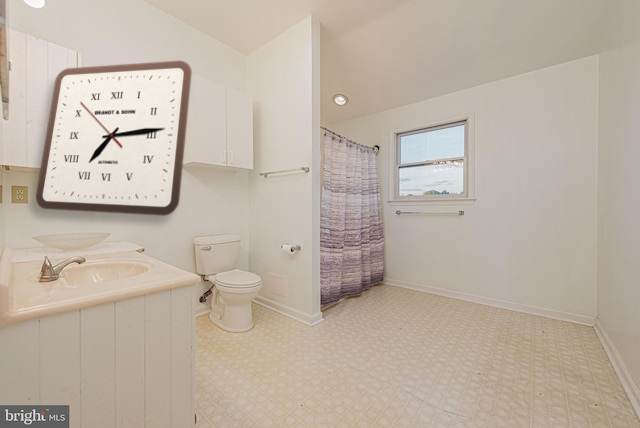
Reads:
7,13,52
